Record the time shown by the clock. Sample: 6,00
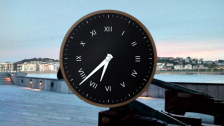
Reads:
6,38
